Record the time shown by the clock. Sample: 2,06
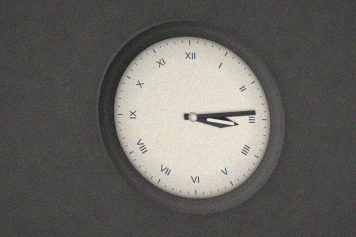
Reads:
3,14
